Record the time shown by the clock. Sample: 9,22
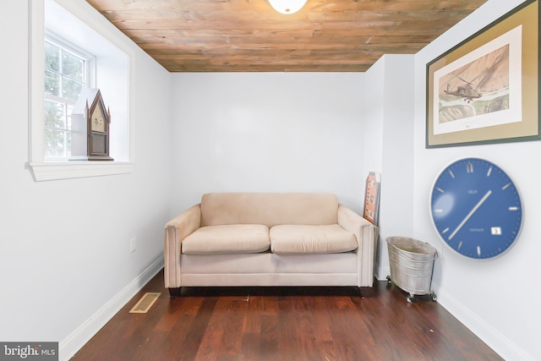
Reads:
1,38
